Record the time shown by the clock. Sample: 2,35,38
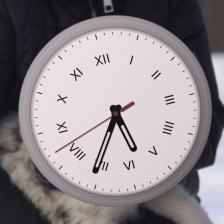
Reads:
5,35,42
